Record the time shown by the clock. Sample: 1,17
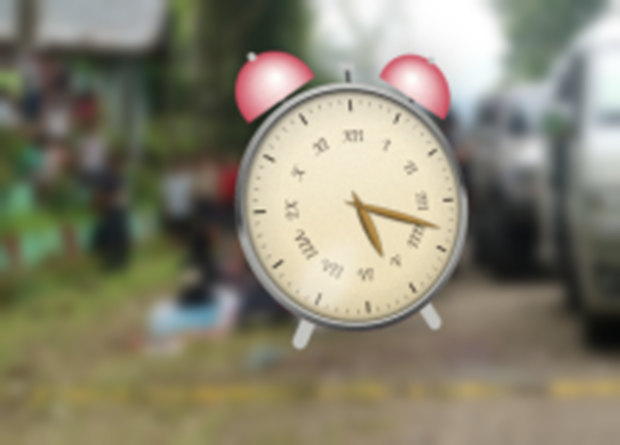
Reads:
5,18
